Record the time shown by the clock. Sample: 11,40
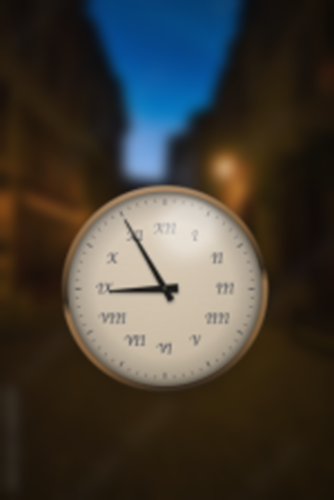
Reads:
8,55
